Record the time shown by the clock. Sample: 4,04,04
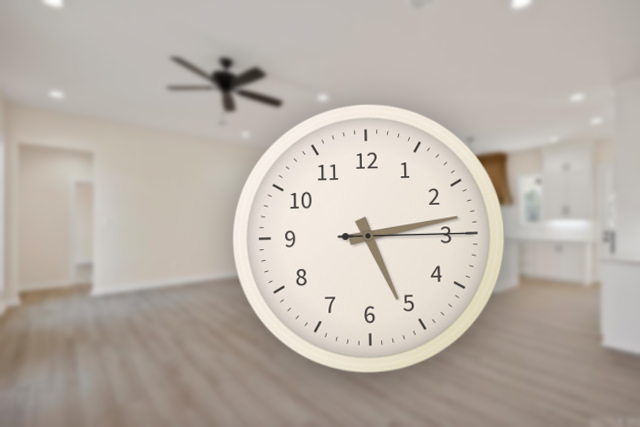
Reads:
5,13,15
